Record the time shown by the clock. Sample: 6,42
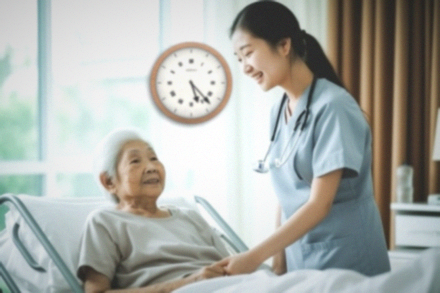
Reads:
5,23
